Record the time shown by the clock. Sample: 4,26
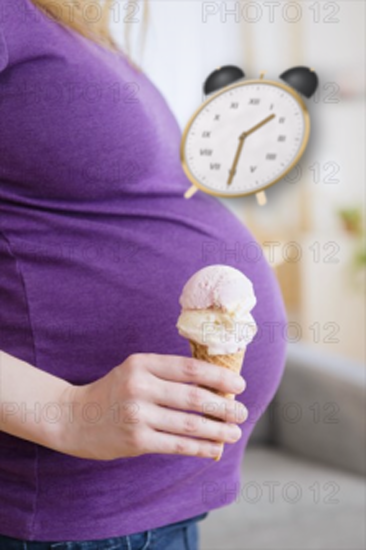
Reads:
1,30
